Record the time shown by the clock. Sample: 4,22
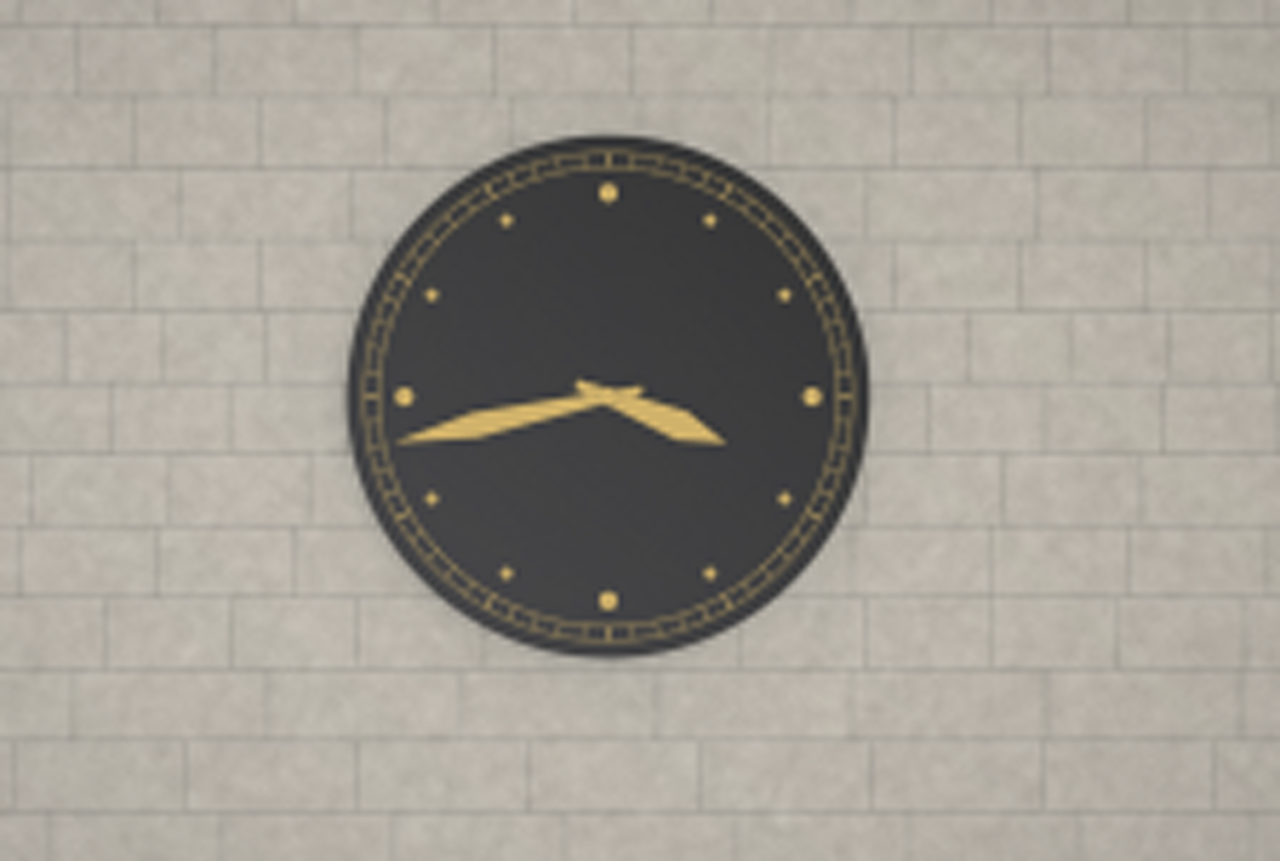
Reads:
3,43
